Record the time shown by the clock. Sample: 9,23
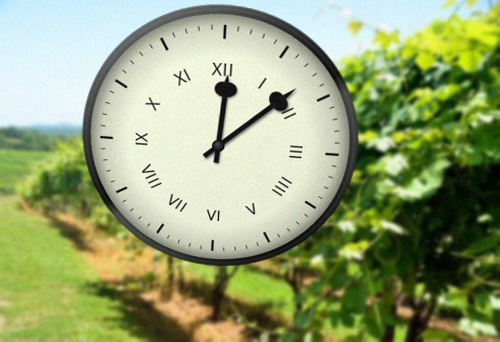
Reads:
12,08
